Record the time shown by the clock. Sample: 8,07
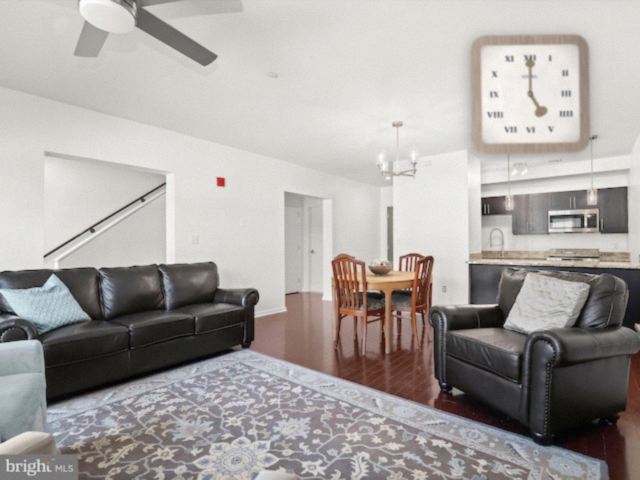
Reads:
5,00
